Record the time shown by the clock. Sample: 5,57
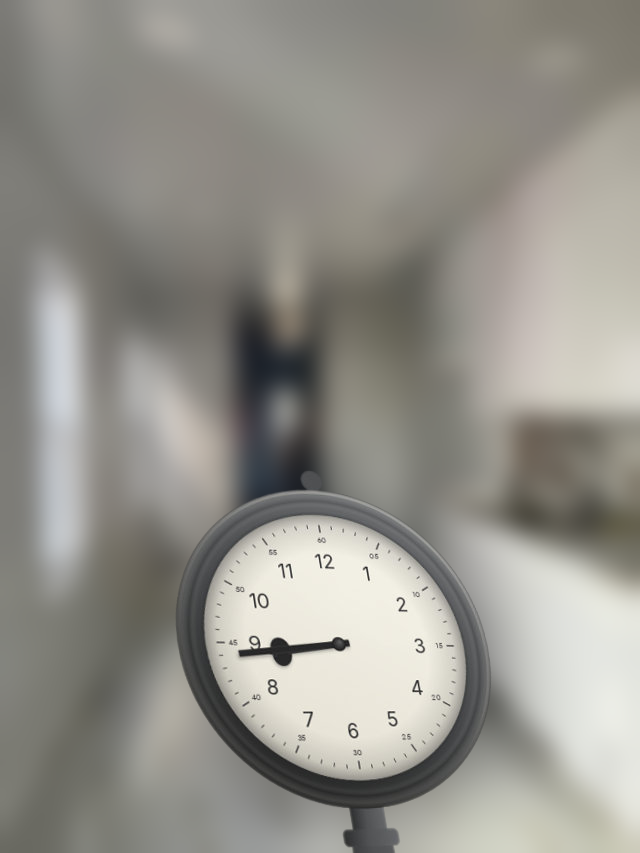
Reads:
8,44
